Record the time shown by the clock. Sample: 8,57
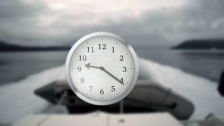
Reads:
9,21
